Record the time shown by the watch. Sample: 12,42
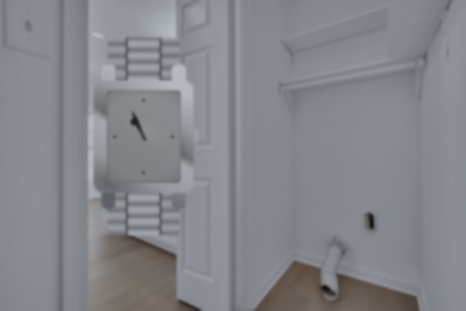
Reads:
10,56
